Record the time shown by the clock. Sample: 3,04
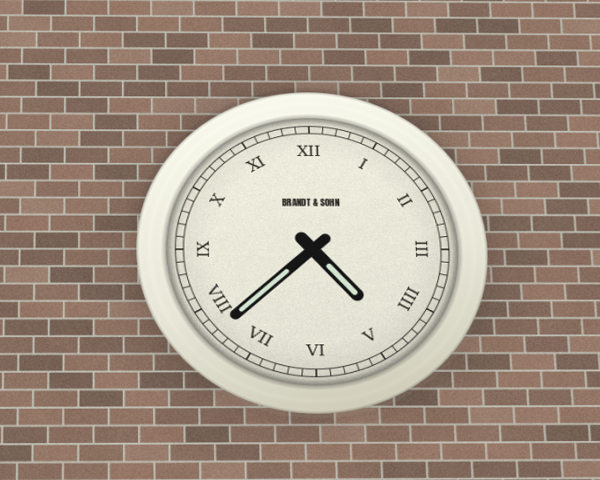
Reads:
4,38
